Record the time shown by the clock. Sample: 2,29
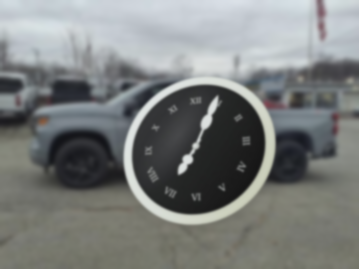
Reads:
7,04
